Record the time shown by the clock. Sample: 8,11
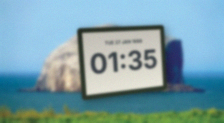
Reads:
1,35
